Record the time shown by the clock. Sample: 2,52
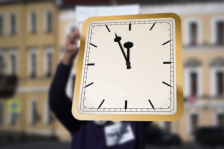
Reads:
11,56
